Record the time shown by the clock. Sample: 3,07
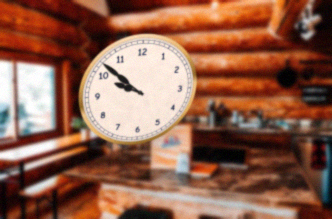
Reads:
9,52
